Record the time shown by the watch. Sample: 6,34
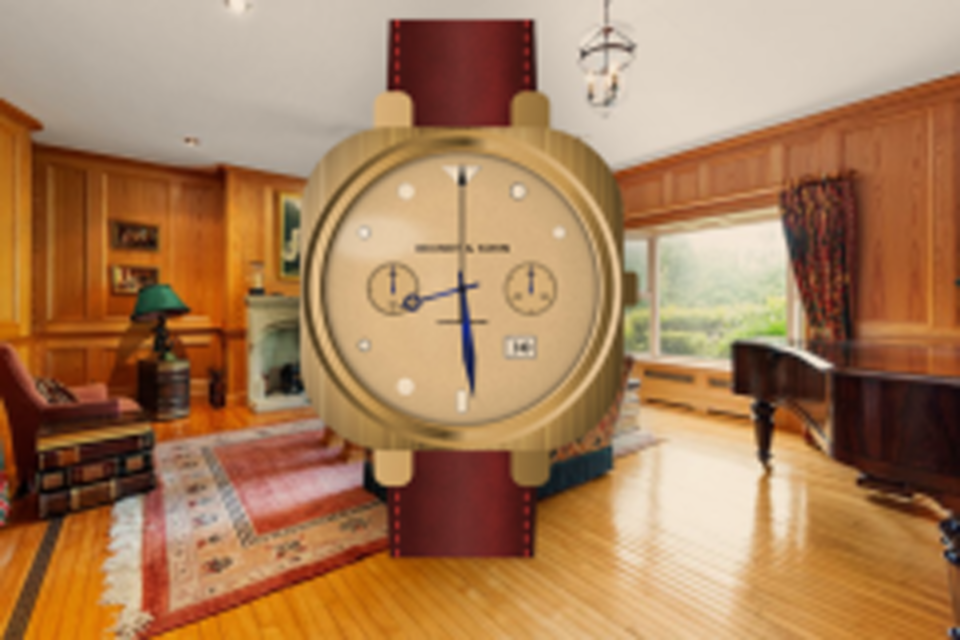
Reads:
8,29
